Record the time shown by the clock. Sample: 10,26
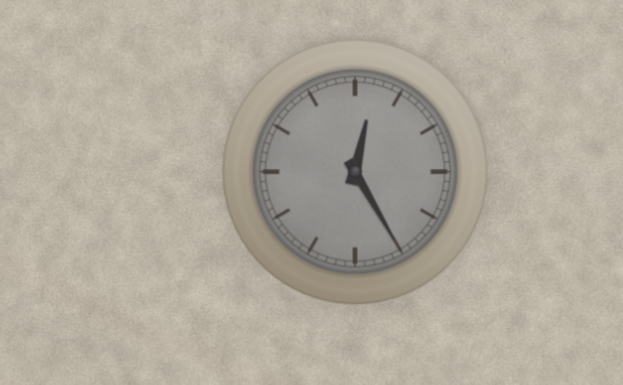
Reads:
12,25
